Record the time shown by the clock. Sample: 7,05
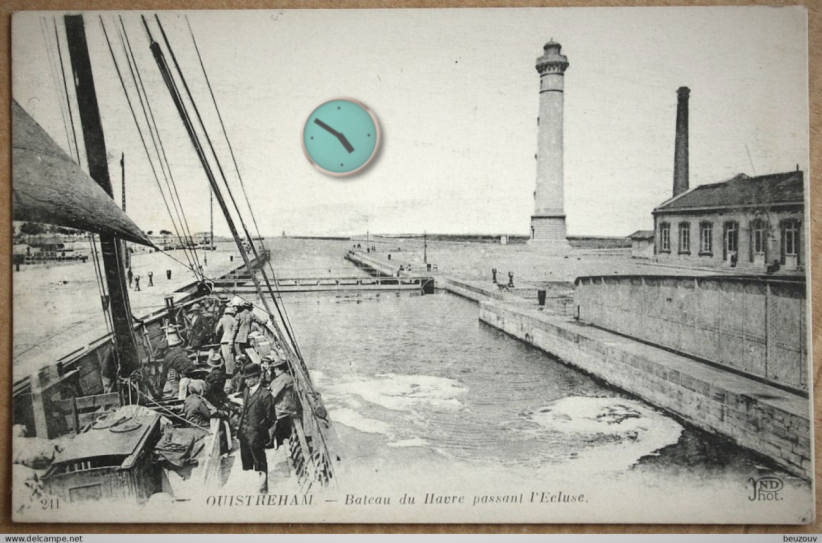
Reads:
4,51
